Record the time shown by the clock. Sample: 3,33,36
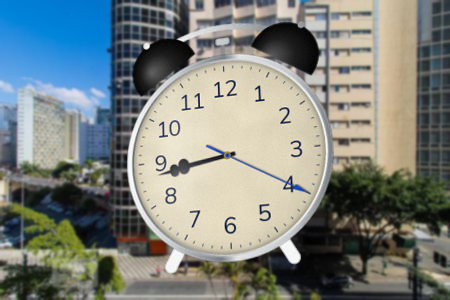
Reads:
8,43,20
